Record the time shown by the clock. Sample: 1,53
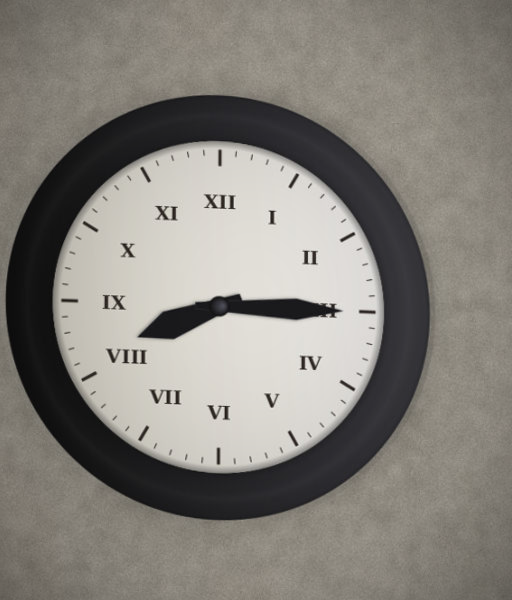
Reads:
8,15
